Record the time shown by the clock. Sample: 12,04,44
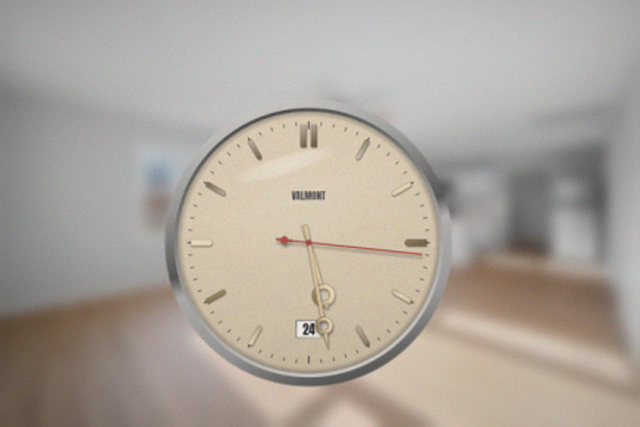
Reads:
5,28,16
